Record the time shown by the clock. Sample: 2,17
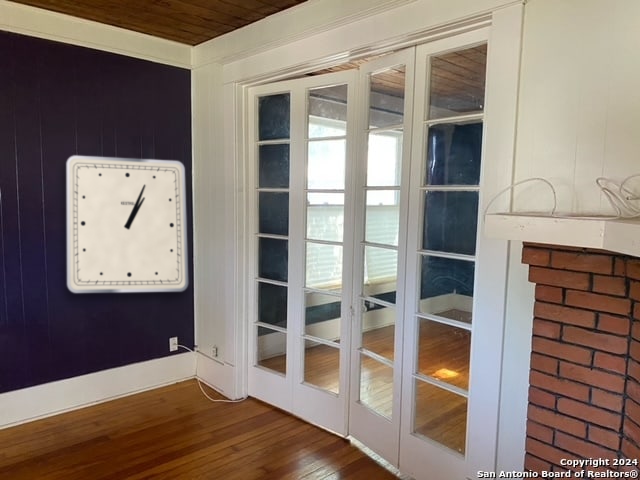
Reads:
1,04
